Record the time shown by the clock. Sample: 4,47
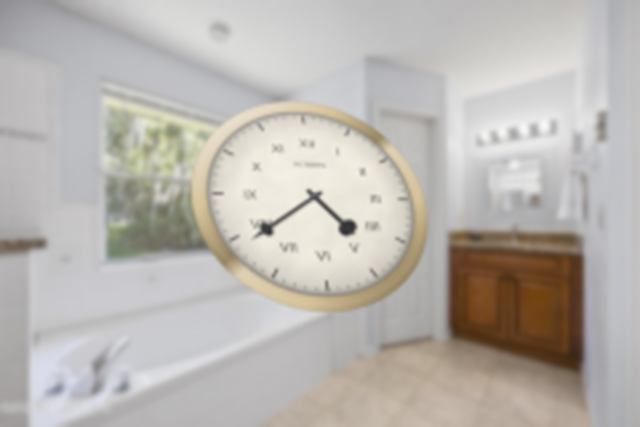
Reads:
4,39
